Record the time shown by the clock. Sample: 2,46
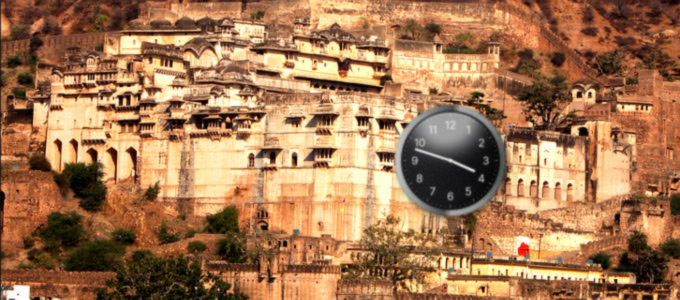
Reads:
3,48
